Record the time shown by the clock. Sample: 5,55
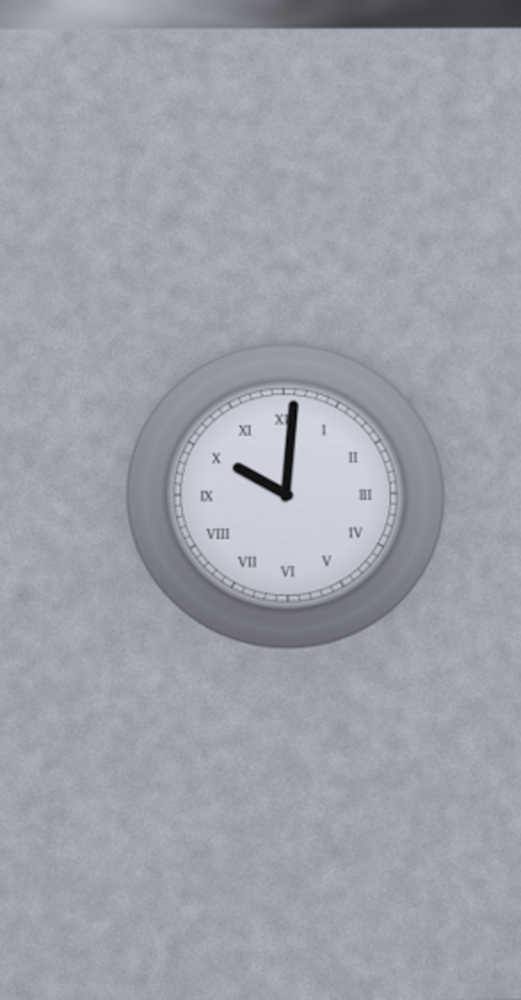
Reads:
10,01
